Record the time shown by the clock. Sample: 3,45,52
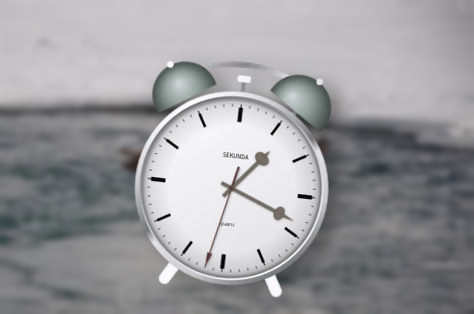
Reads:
1,18,32
